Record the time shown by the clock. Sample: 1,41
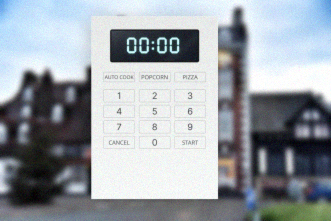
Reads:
0,00
